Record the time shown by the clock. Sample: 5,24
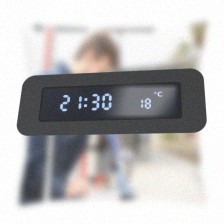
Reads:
21,30
